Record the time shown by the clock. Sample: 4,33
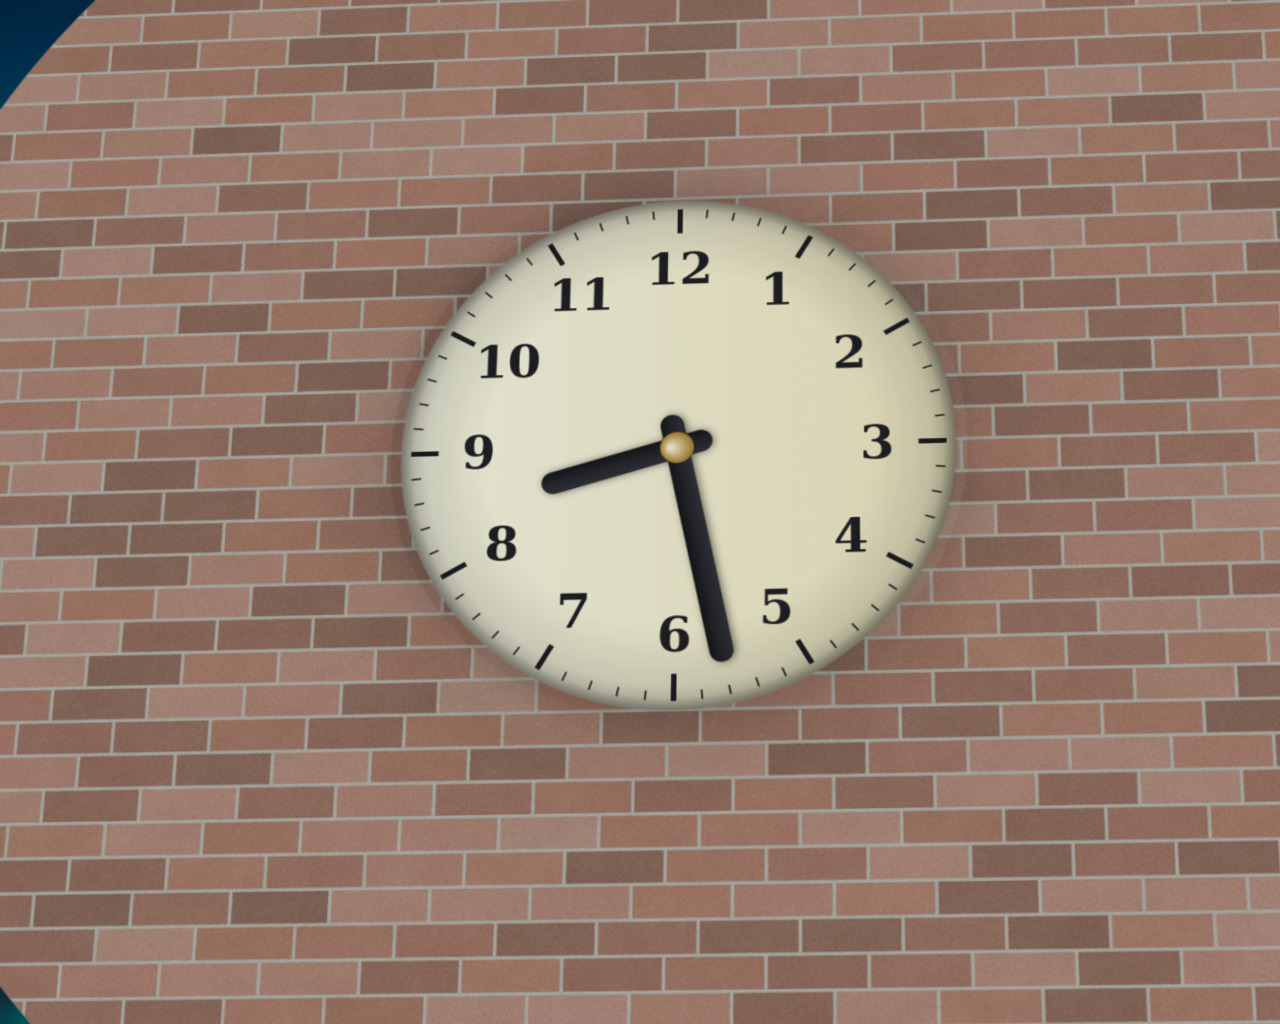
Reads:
8,28
